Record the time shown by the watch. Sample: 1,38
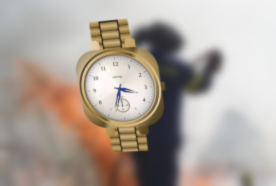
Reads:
3,33
